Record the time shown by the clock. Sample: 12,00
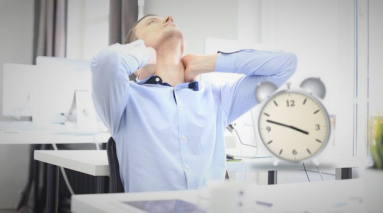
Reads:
3,48
